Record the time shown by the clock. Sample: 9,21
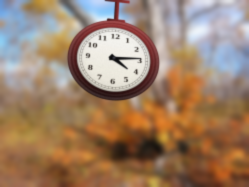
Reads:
4,14
